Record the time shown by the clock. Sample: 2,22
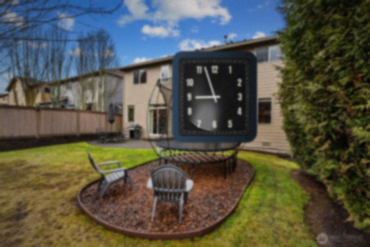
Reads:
8,57
